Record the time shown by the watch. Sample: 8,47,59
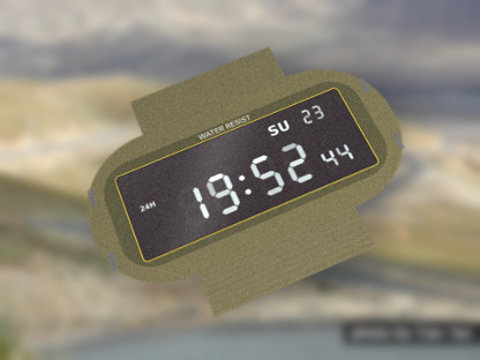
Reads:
19,52,44
